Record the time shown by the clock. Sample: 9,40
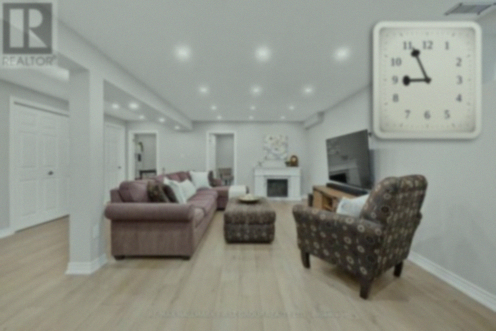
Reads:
8,56
